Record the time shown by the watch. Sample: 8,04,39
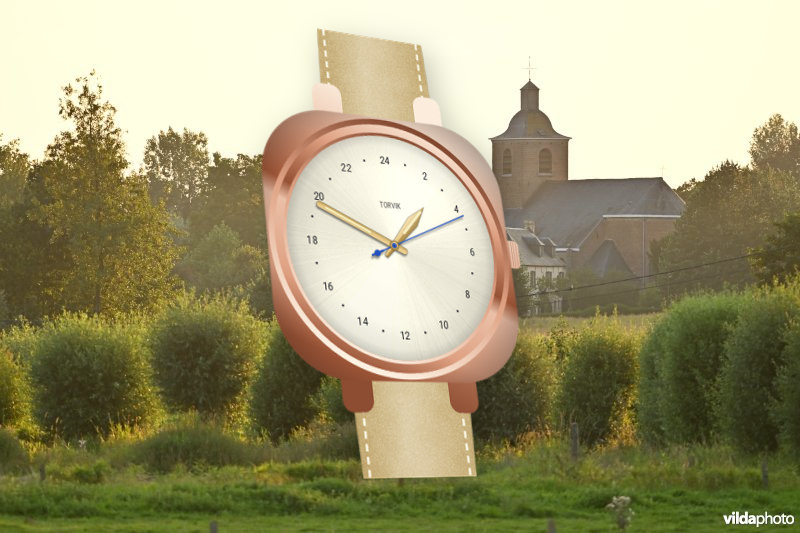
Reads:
2,49,11
